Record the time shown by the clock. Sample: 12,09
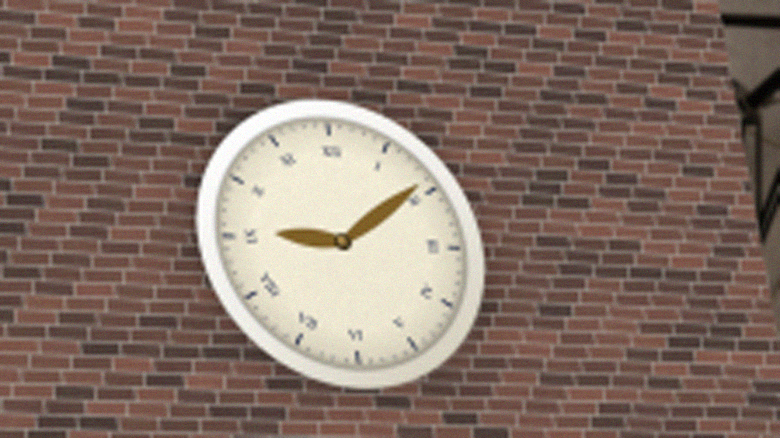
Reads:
9,09
